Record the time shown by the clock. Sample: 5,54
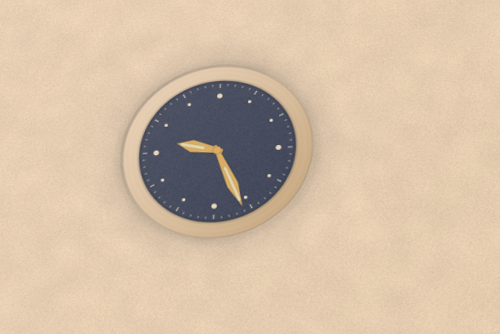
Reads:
9,26
